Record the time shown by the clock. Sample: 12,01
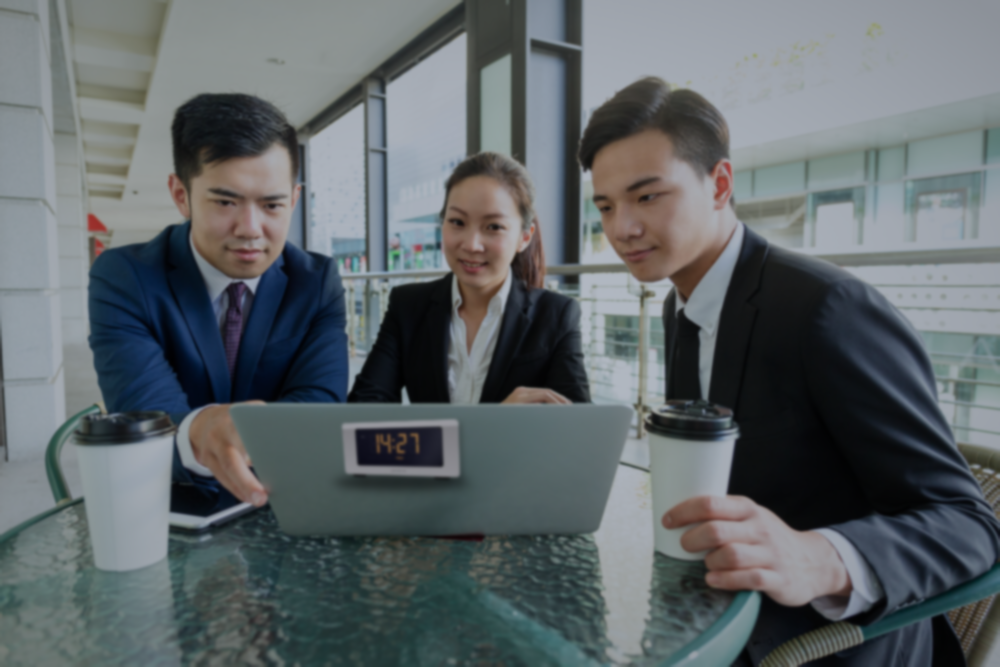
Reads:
14,27
